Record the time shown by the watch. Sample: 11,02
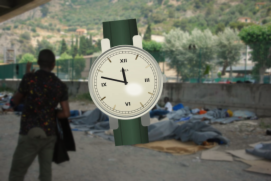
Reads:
11,48
